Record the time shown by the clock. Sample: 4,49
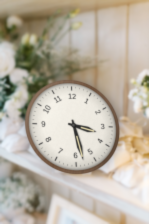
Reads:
3,28
